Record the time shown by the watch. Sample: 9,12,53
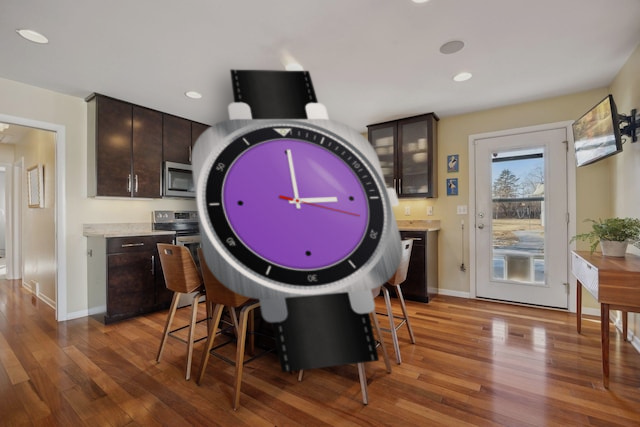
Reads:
3,00,18
